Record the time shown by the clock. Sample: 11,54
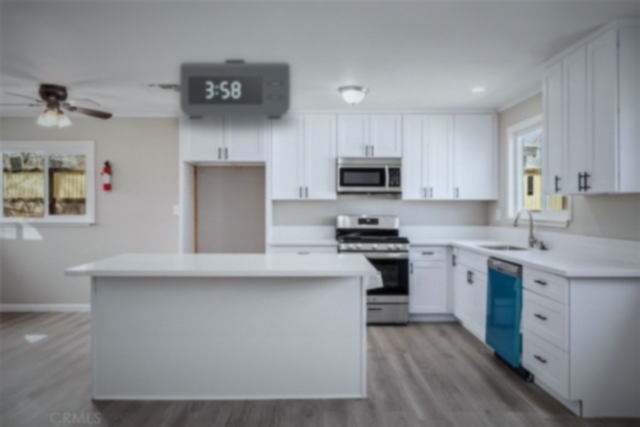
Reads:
3,58
